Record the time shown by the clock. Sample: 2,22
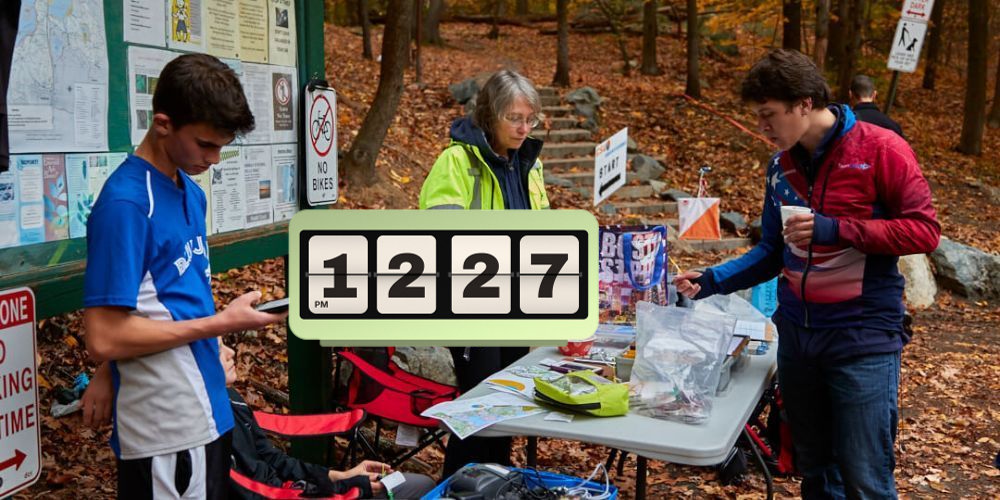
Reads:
12,27
